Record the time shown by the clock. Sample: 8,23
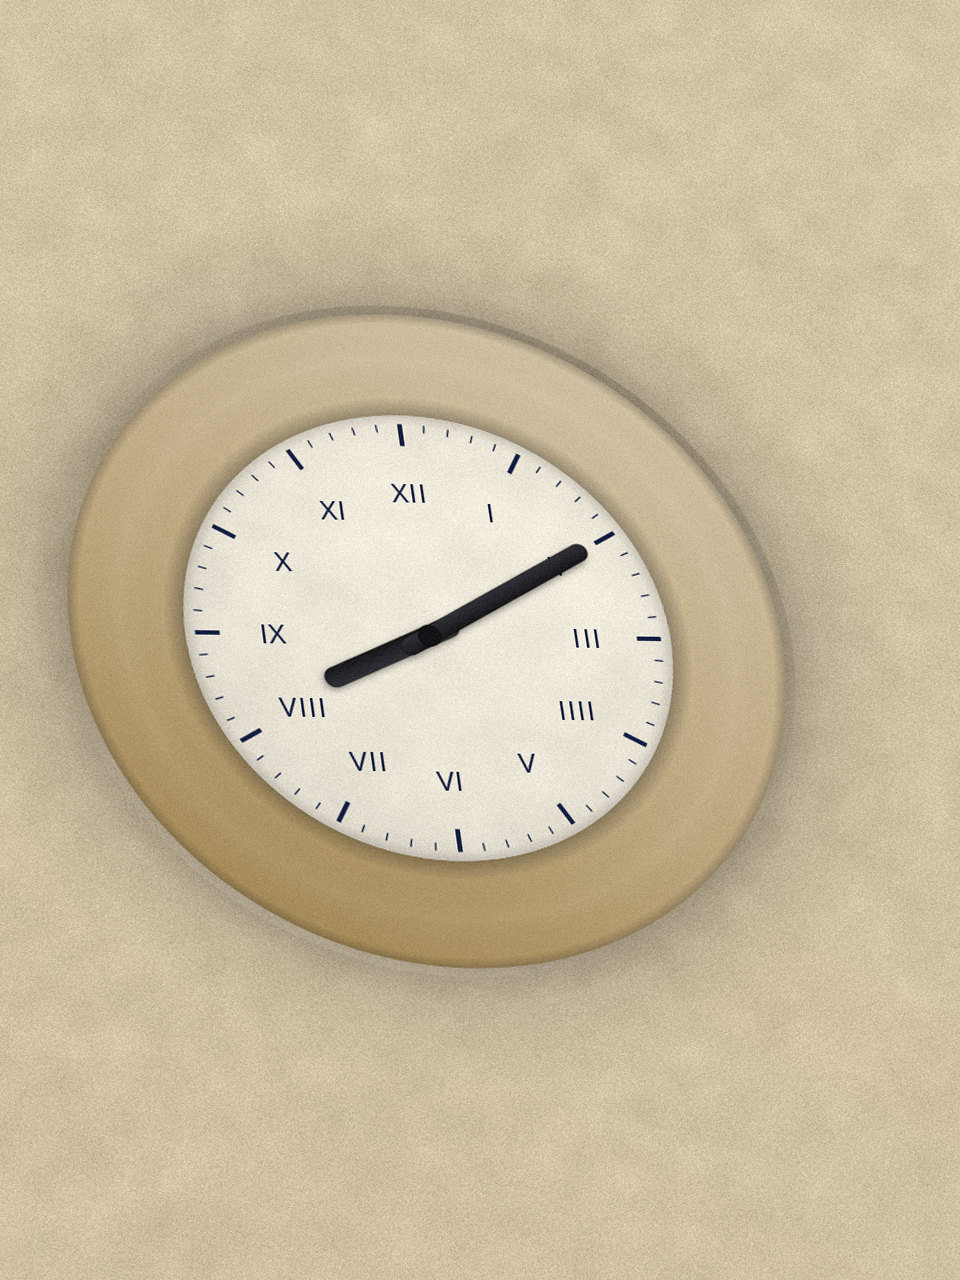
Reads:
8,10
